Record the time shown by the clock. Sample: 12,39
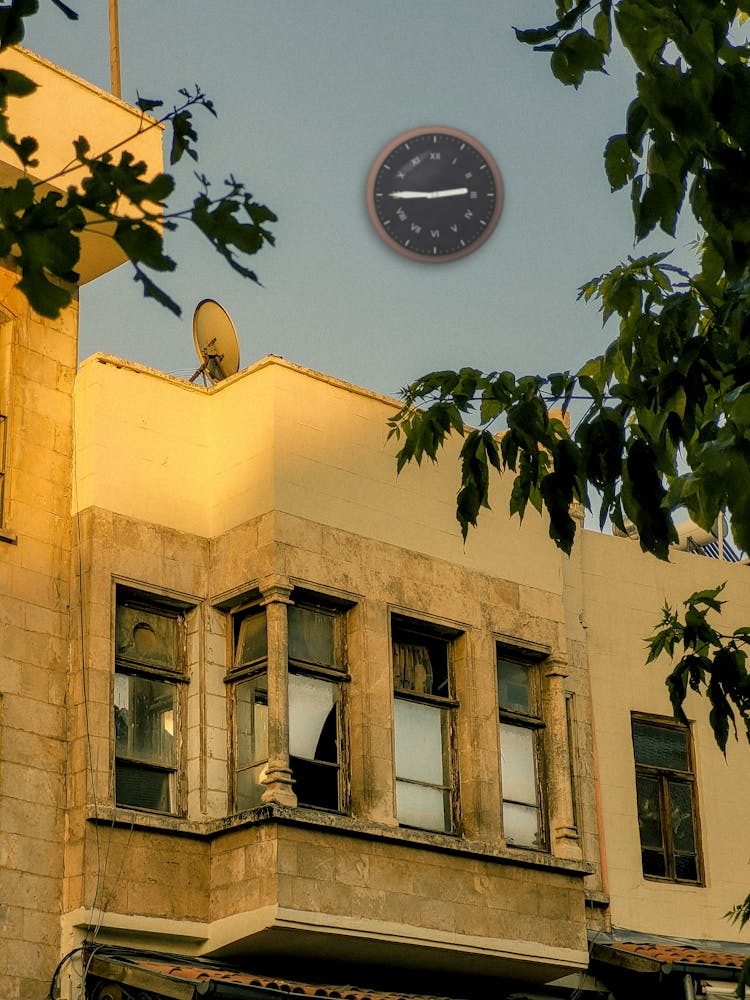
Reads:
2,45
